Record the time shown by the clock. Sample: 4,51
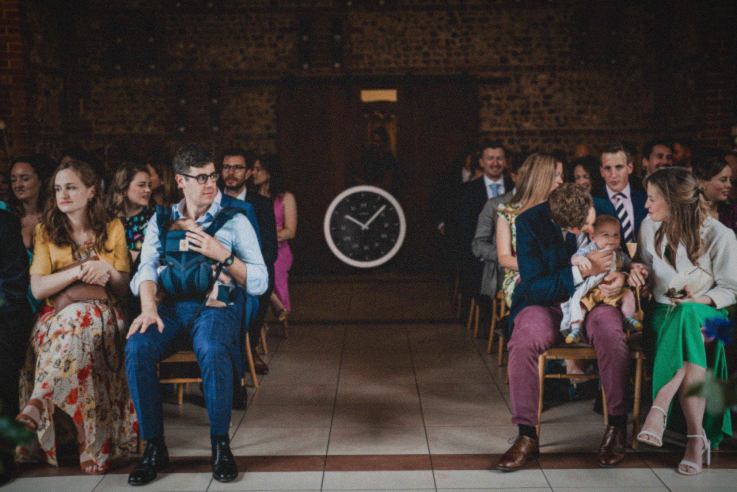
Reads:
10,08
